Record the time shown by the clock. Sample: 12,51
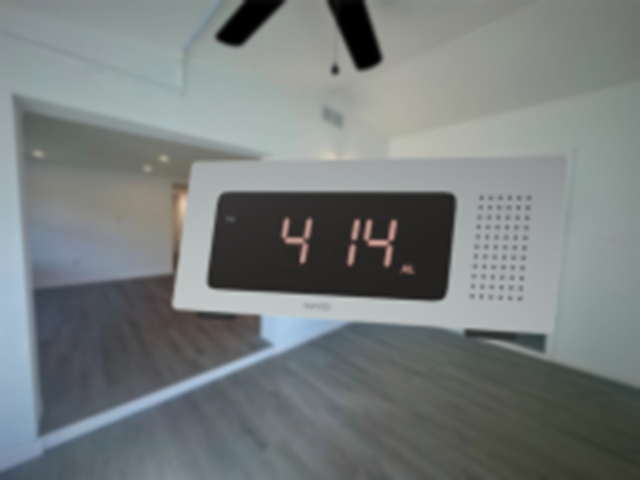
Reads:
4,14
